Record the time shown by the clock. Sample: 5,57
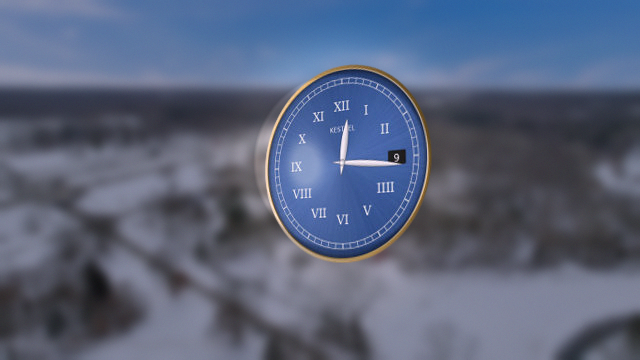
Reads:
12,16
